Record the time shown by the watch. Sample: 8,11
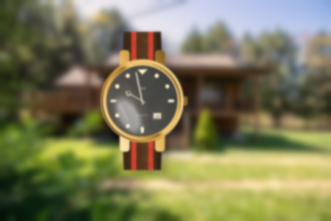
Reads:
9,58
